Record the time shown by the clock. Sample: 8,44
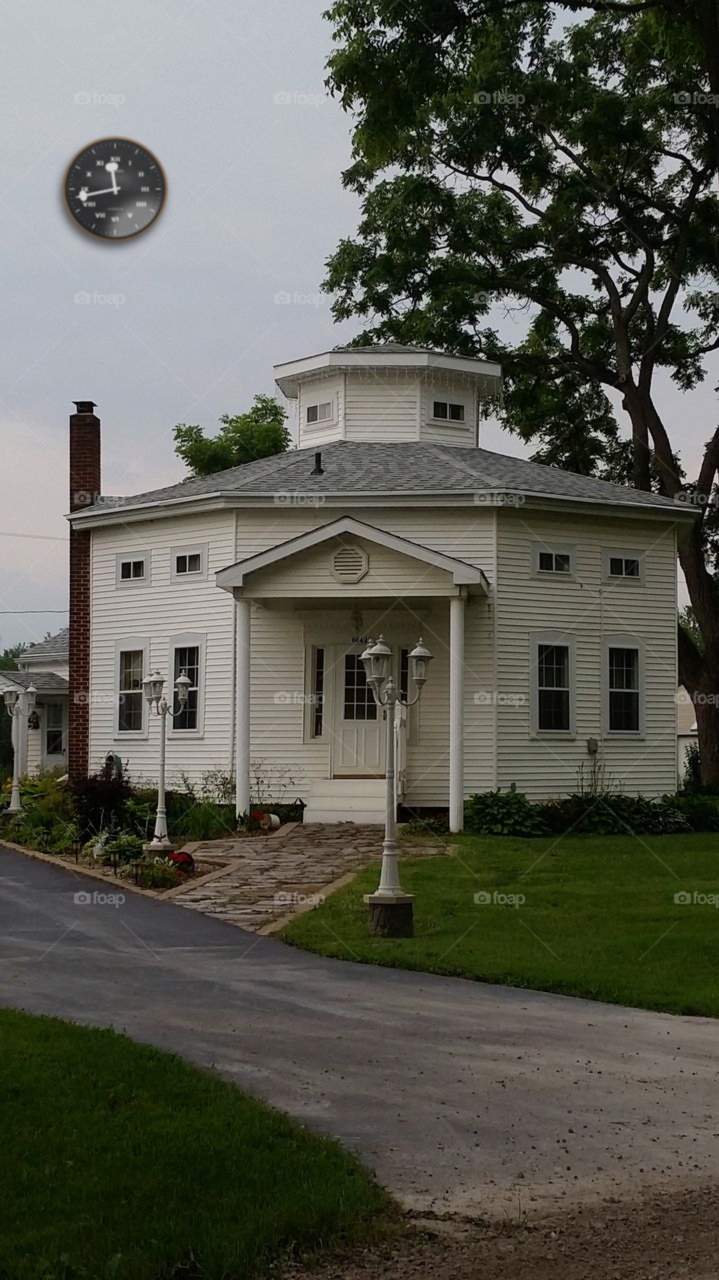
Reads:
11,43
